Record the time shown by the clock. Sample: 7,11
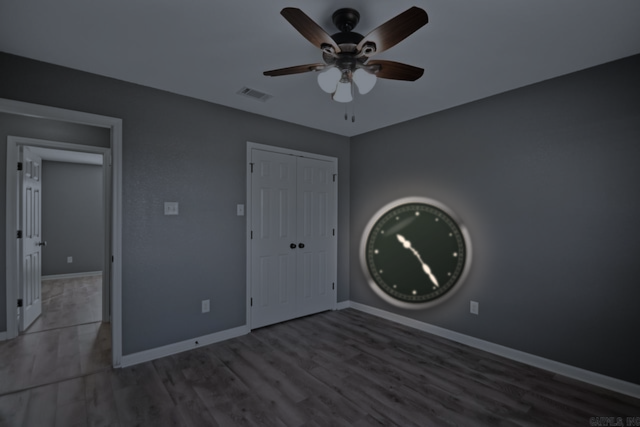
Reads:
10,24
